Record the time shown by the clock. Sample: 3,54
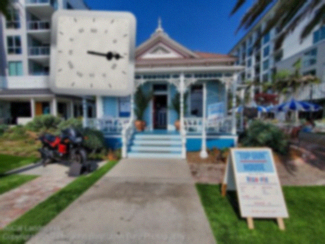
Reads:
3,16
